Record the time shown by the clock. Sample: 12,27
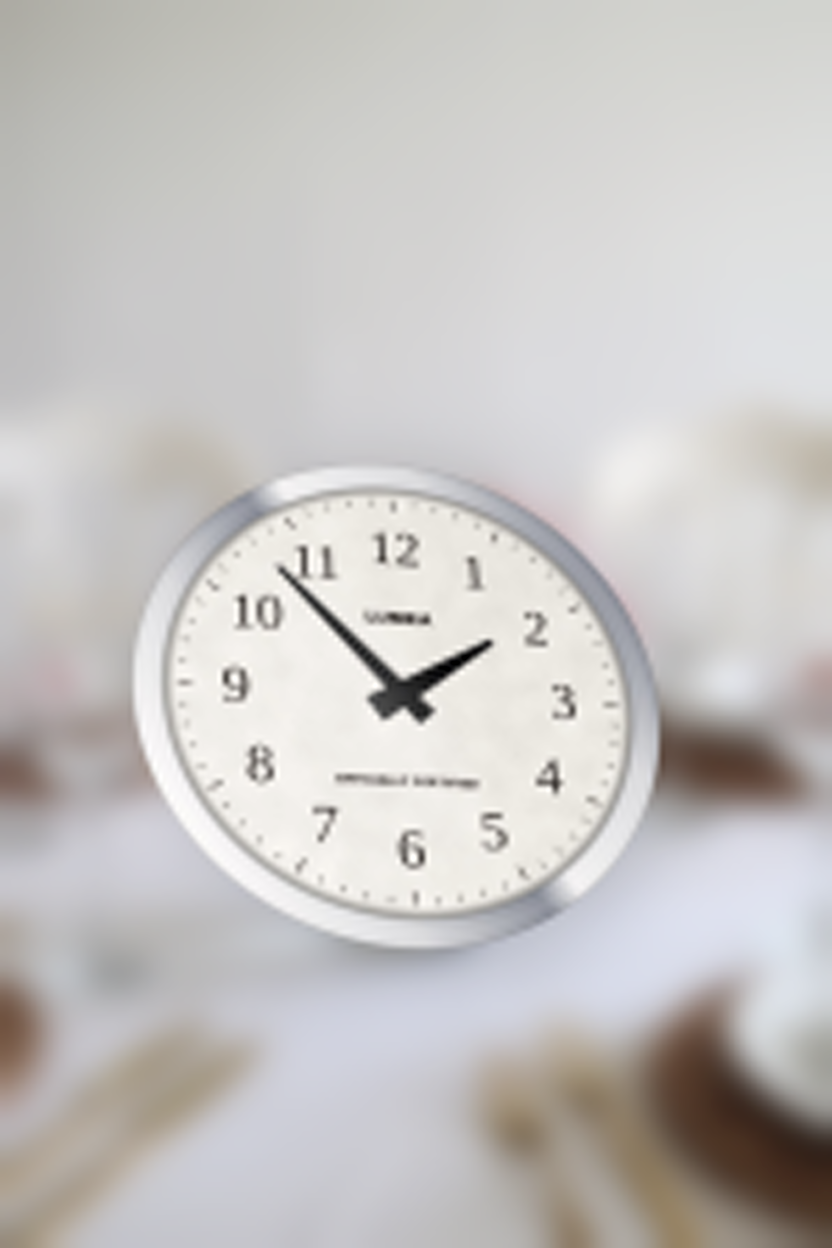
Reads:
1,53
